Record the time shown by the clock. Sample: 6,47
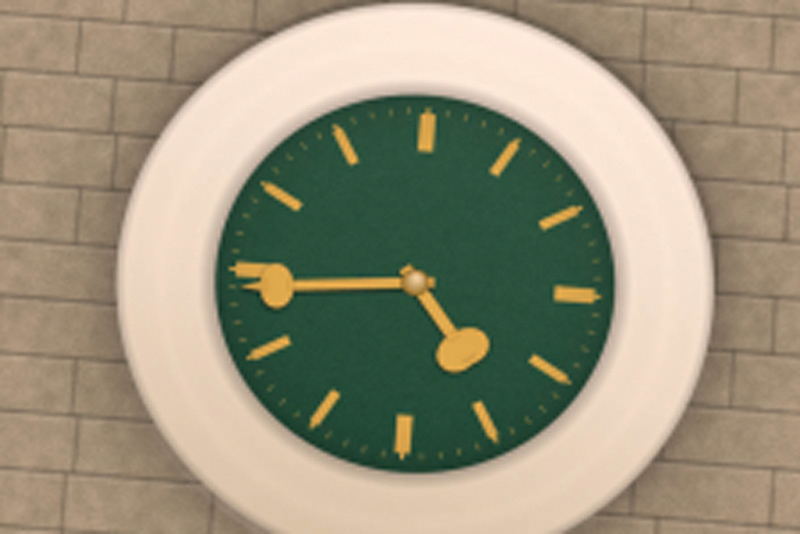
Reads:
4,44
